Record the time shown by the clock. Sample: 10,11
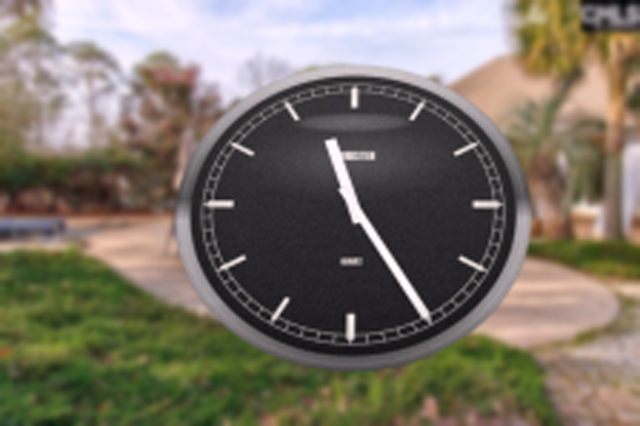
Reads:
11,25
